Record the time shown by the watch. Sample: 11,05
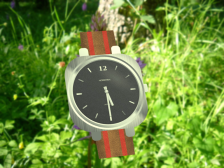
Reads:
5,30
